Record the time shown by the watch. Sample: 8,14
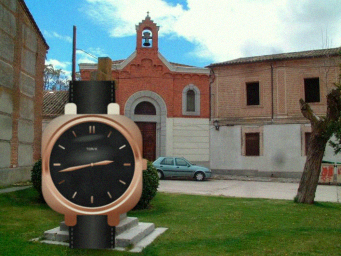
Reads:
2,43
